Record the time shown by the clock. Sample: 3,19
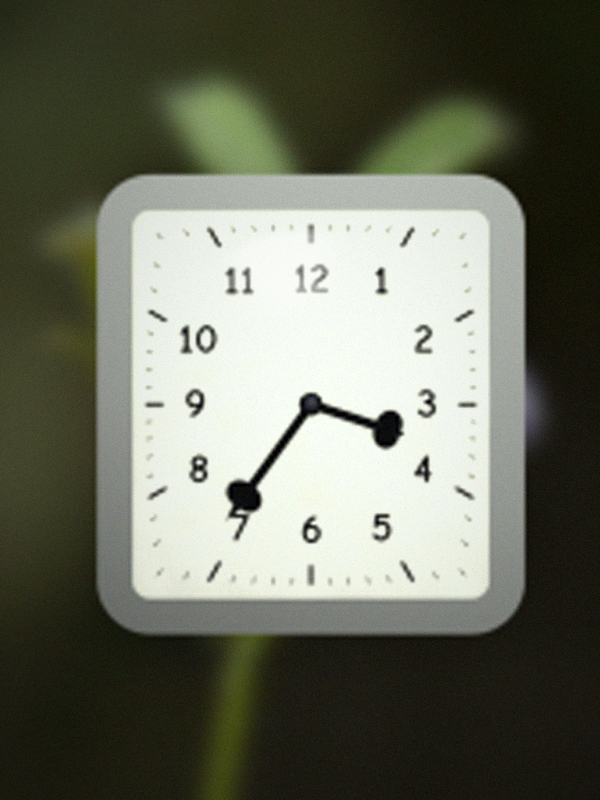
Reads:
3,36
